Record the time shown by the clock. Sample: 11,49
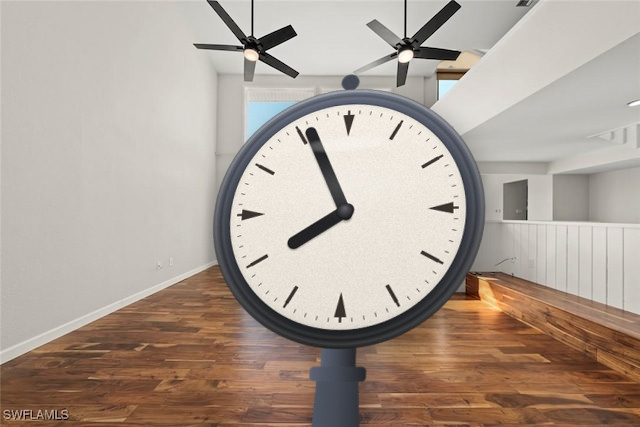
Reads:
7,56
